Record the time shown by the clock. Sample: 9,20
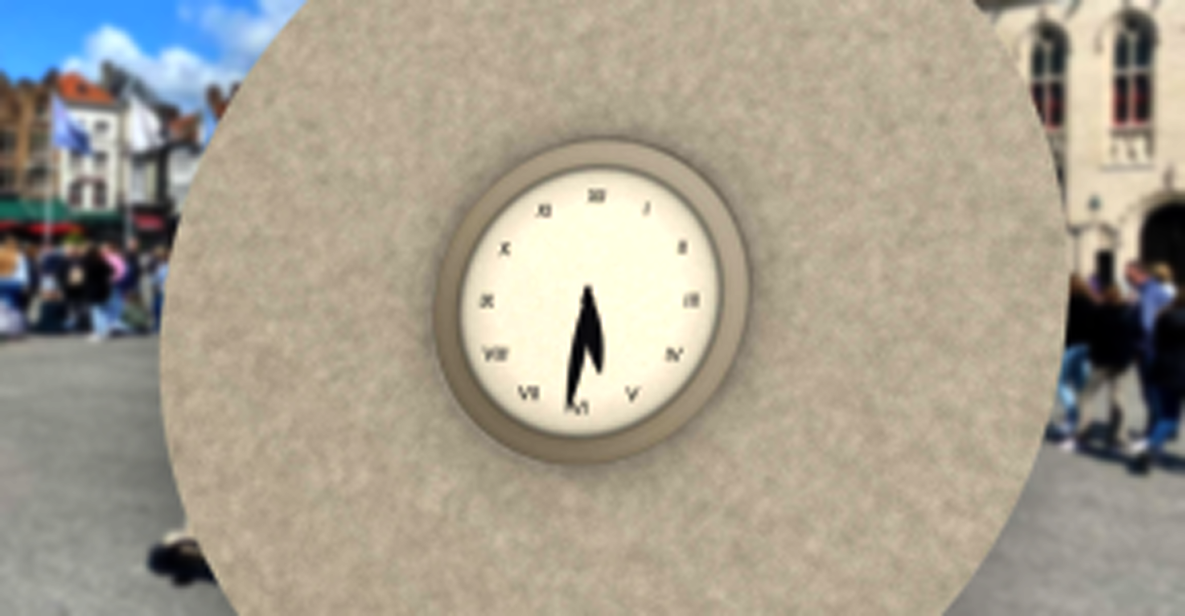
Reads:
5,31
